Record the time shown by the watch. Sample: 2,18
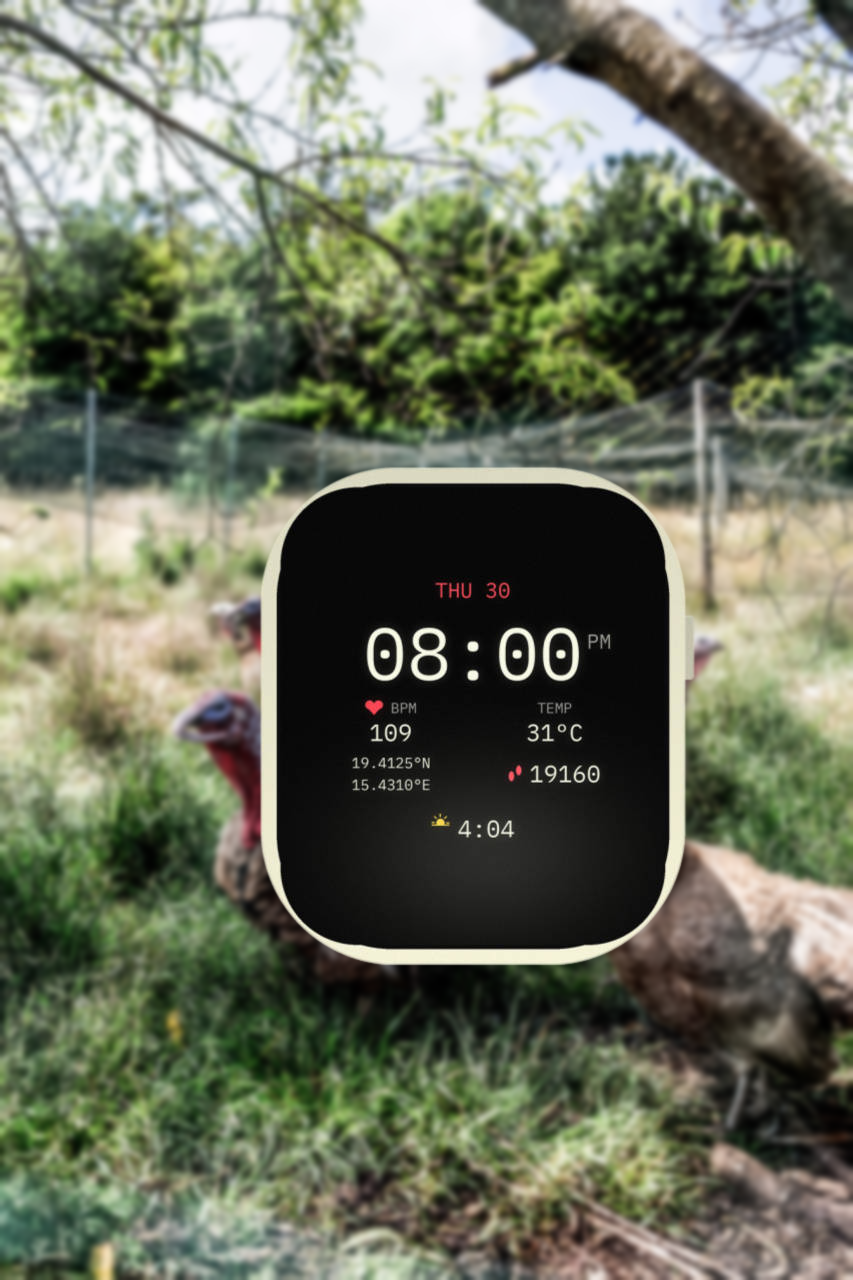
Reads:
8,00
